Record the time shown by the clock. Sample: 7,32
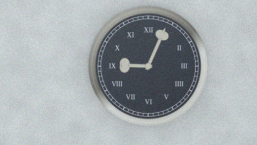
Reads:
9,04
